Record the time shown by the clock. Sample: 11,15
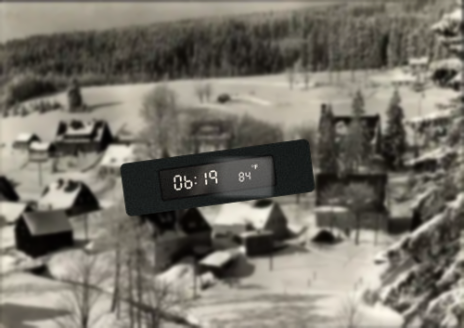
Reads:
6,19
